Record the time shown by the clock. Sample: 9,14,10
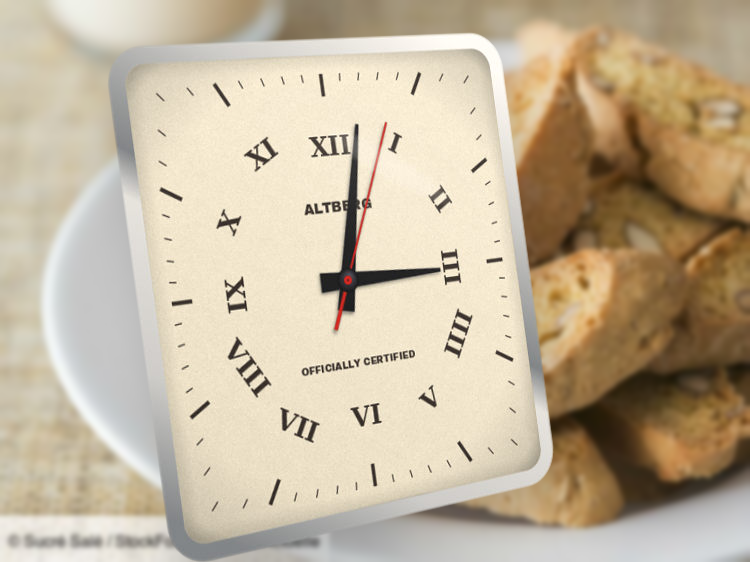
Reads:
3,02,04
